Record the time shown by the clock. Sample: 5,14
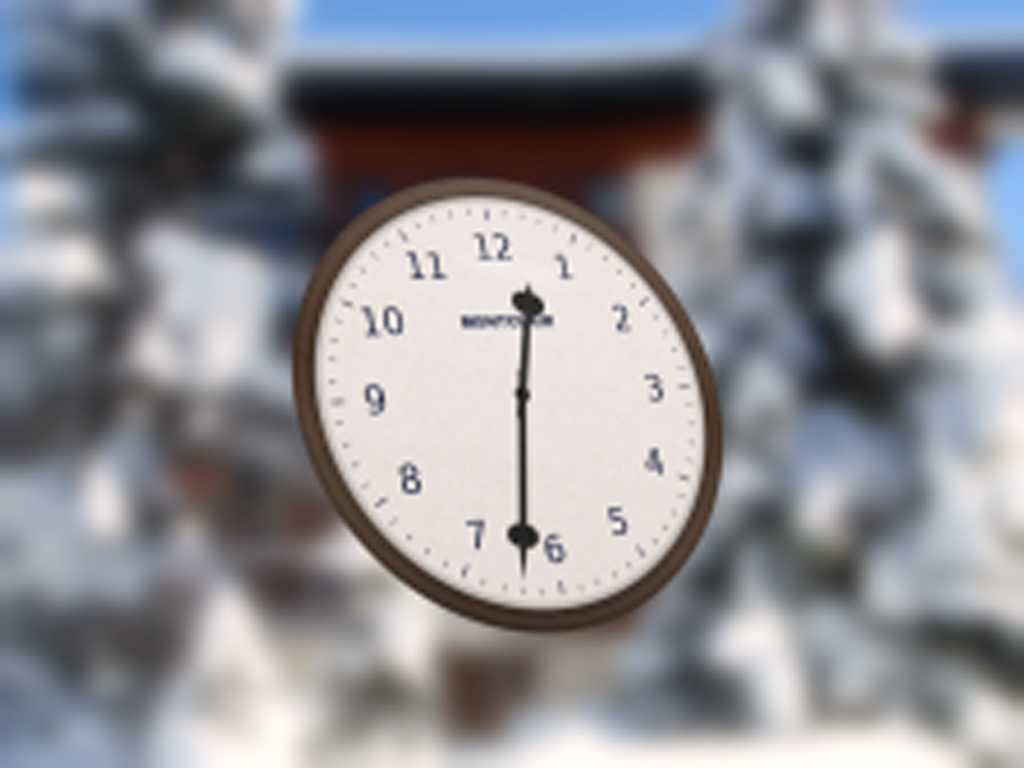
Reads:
12,32
